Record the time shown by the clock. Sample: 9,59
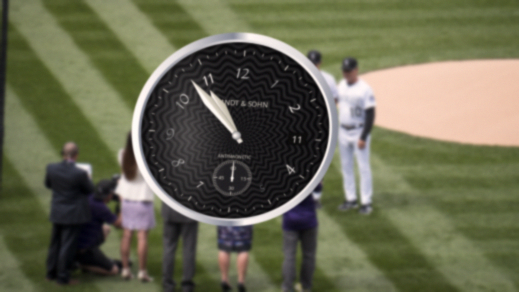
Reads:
10,53
